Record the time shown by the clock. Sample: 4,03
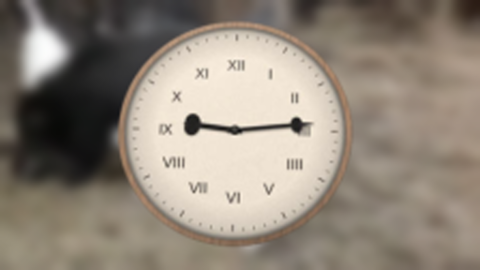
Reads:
9,14
